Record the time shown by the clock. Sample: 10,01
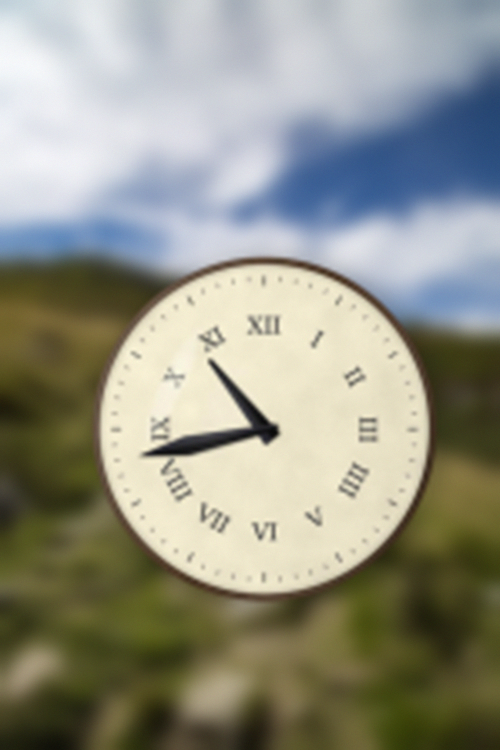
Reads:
10,43
